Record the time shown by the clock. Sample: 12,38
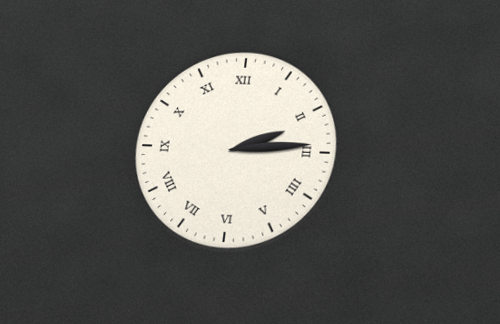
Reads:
2,14
